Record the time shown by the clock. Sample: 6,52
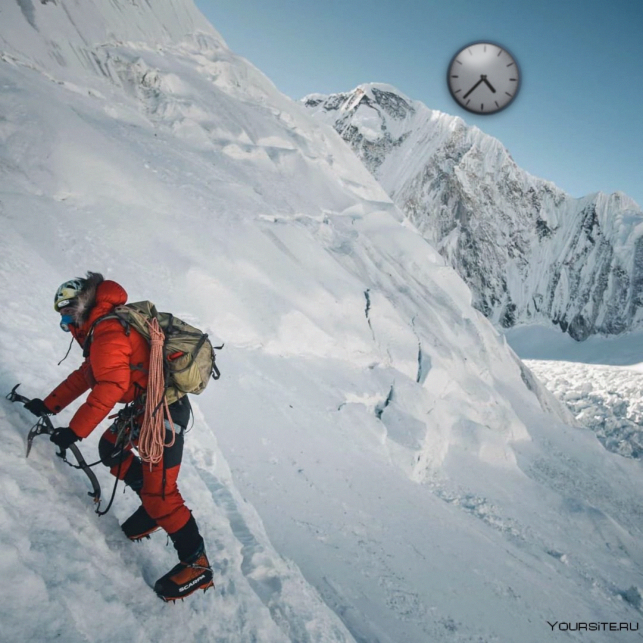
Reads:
4,37
